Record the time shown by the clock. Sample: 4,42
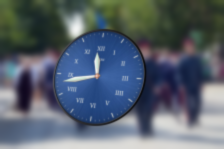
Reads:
11,43
